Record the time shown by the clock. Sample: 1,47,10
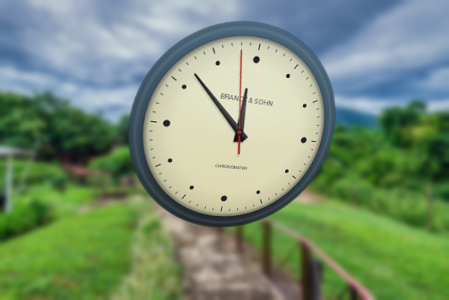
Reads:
11,51,58
